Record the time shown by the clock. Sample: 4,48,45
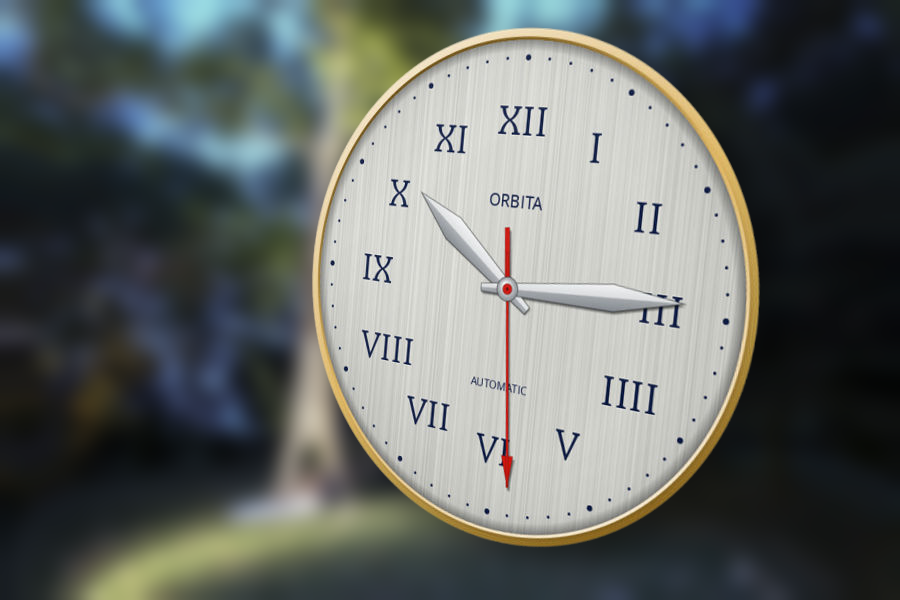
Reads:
10,14,29
